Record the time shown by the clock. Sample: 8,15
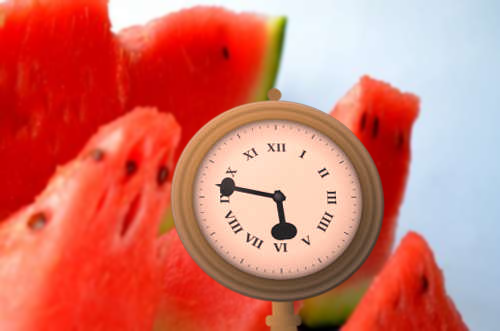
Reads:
5,47
